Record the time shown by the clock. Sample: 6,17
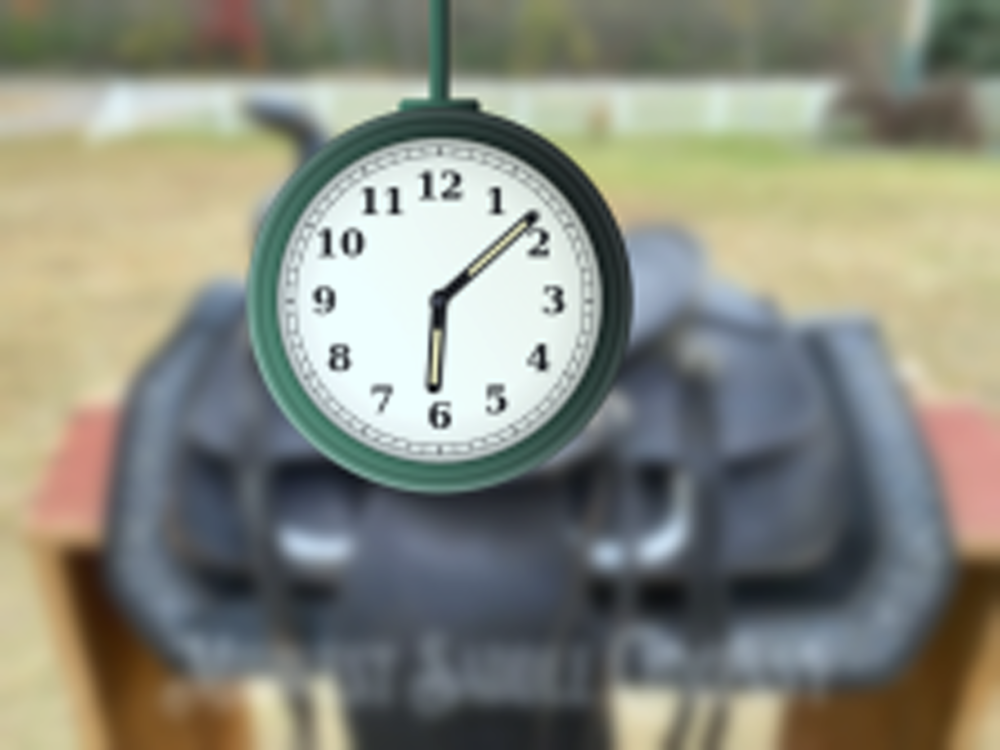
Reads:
6,08
